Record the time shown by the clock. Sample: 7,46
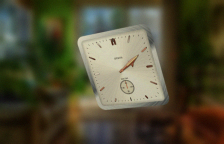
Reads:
2,10
